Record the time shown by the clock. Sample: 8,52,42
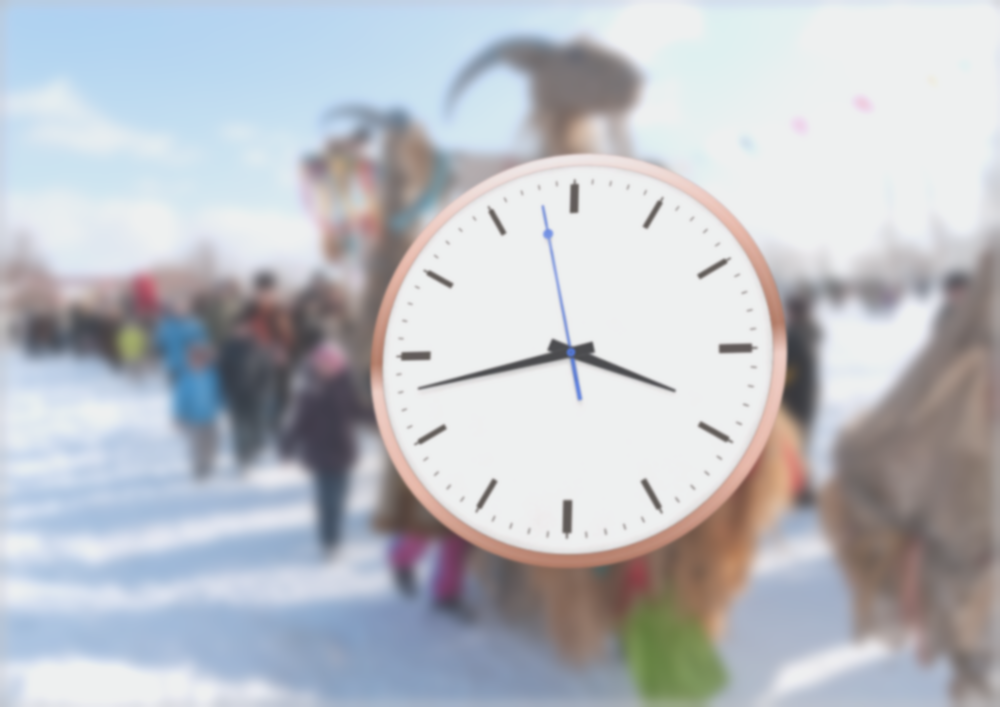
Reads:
3,42,58
